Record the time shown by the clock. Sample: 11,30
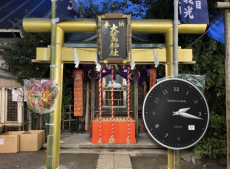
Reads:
2,17
